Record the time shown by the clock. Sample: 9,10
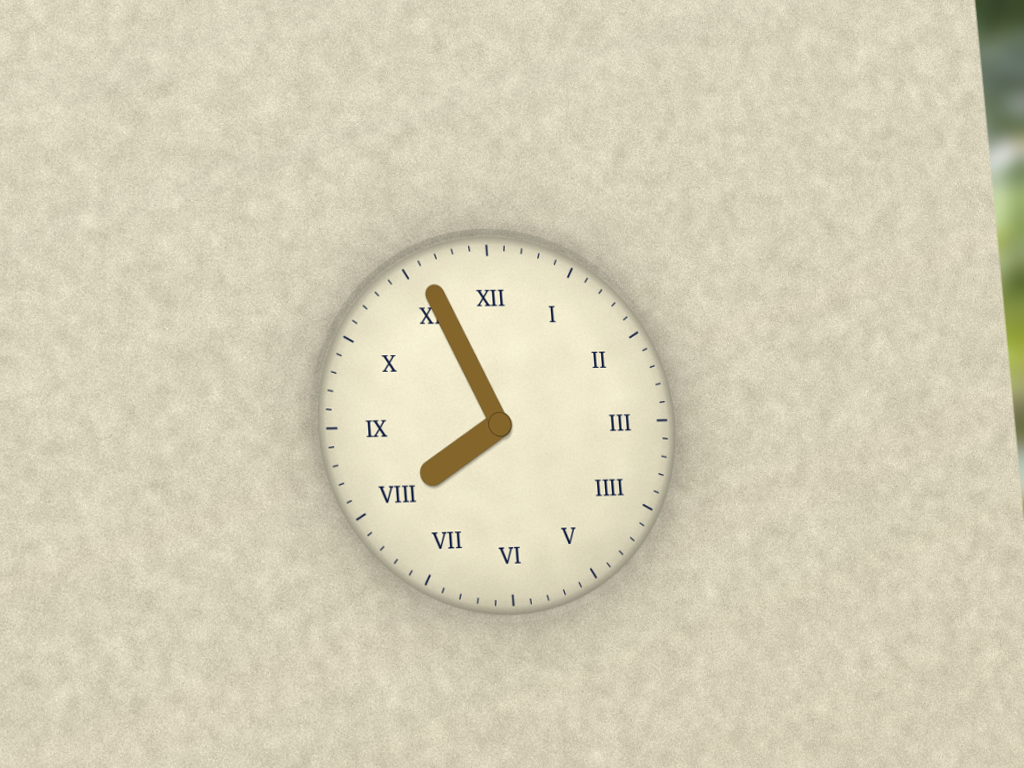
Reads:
7,56
